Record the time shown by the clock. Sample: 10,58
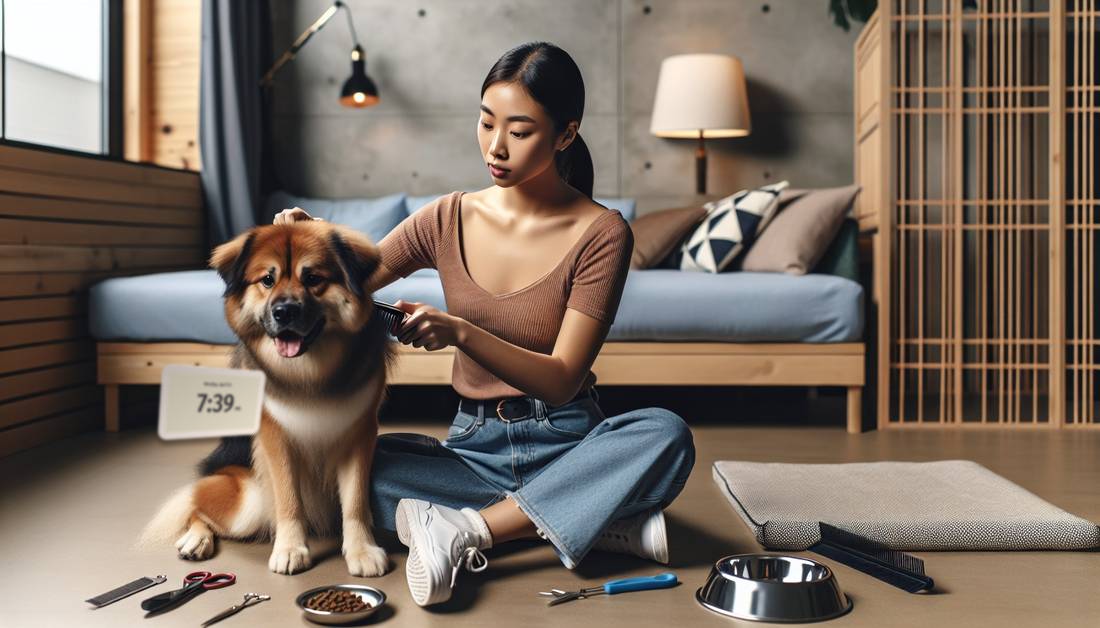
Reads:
7,39
